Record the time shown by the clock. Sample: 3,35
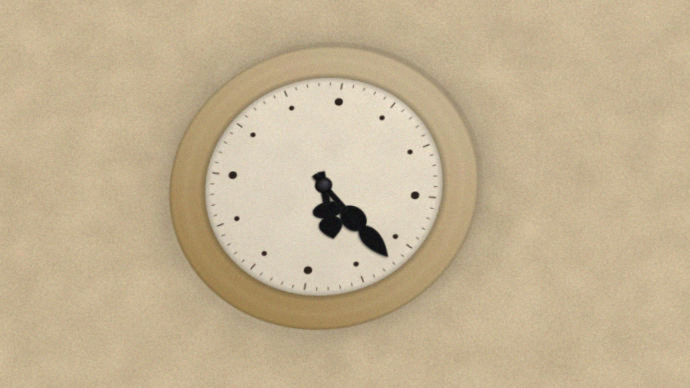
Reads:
5,22
